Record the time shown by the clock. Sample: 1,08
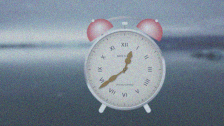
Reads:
12,39
